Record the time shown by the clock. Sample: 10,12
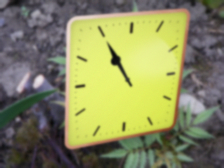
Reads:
10,55
